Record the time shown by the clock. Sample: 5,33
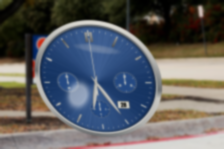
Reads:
6,25
